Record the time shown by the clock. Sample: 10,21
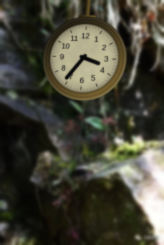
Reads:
3,36
